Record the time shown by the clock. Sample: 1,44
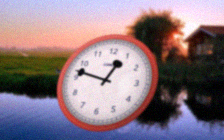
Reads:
12,47
